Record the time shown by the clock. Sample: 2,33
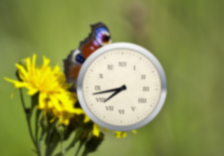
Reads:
7,43
